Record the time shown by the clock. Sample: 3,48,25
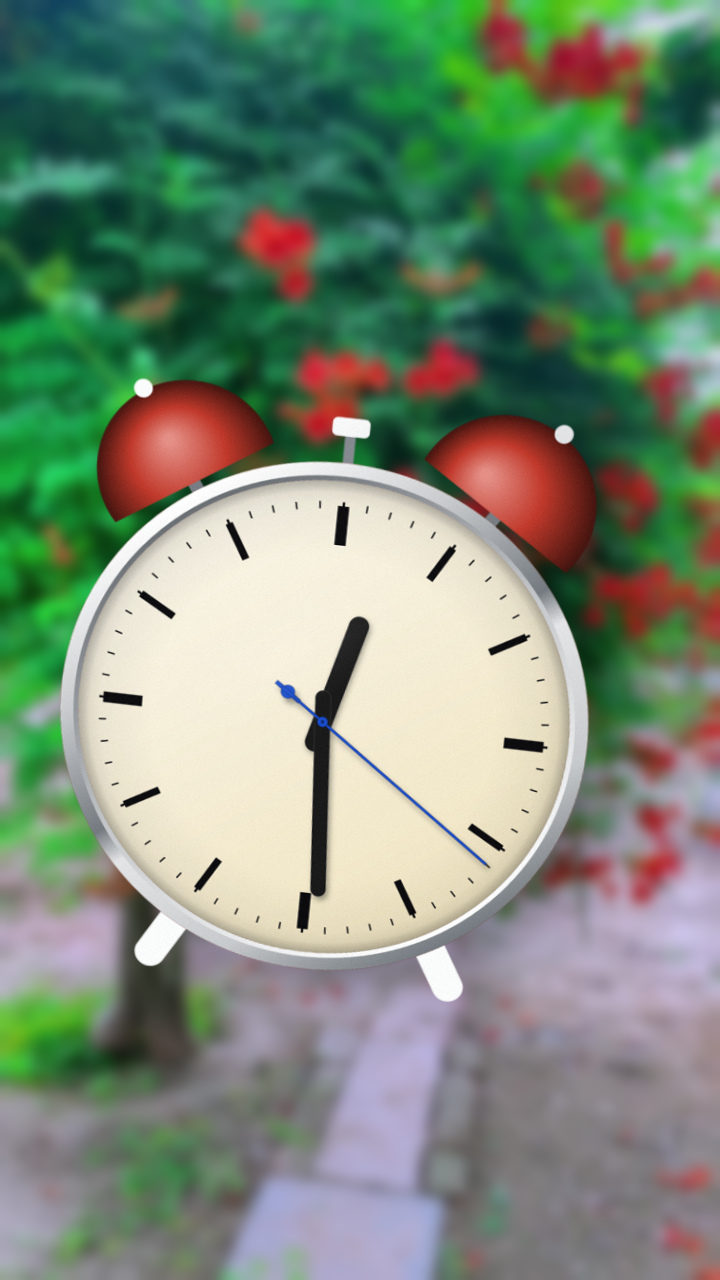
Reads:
12,29,21
